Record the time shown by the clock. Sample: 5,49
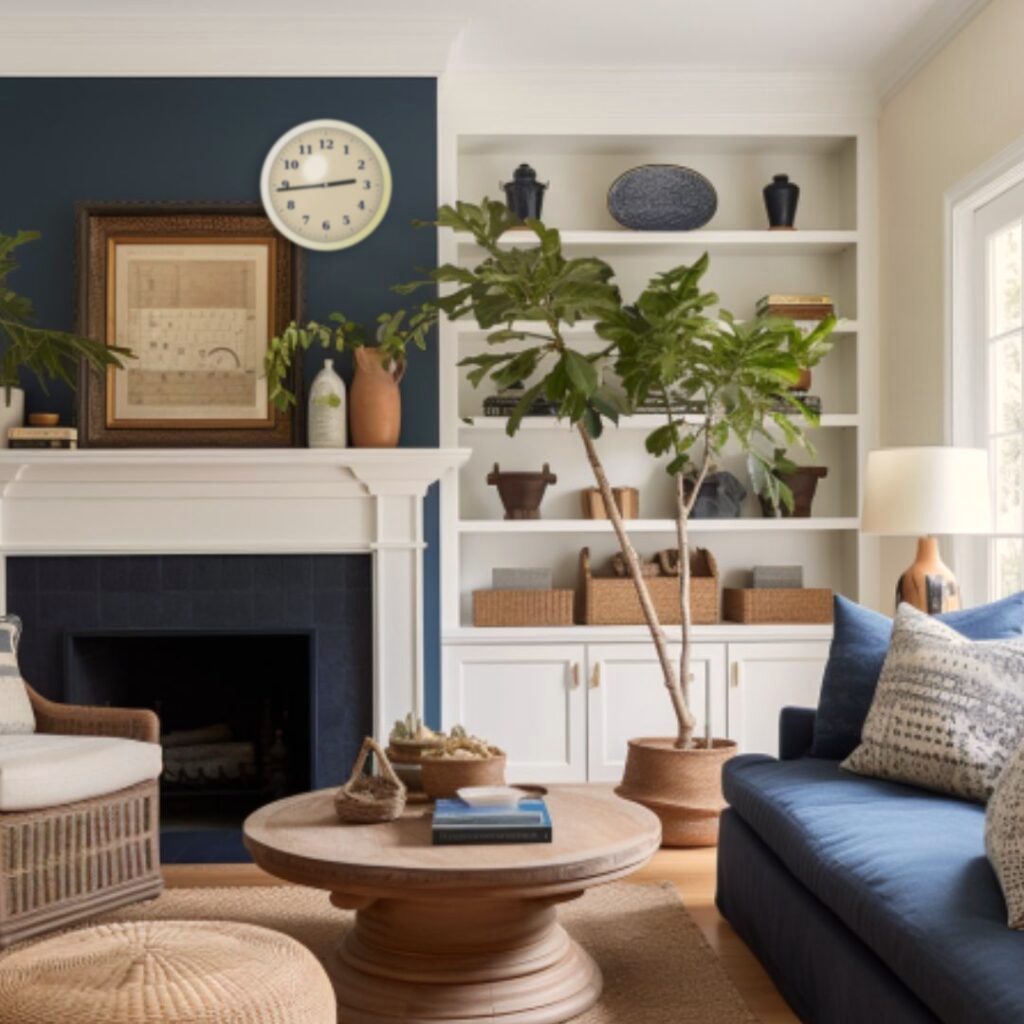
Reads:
2,44
